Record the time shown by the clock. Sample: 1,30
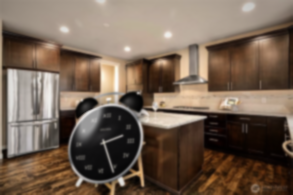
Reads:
2,26
